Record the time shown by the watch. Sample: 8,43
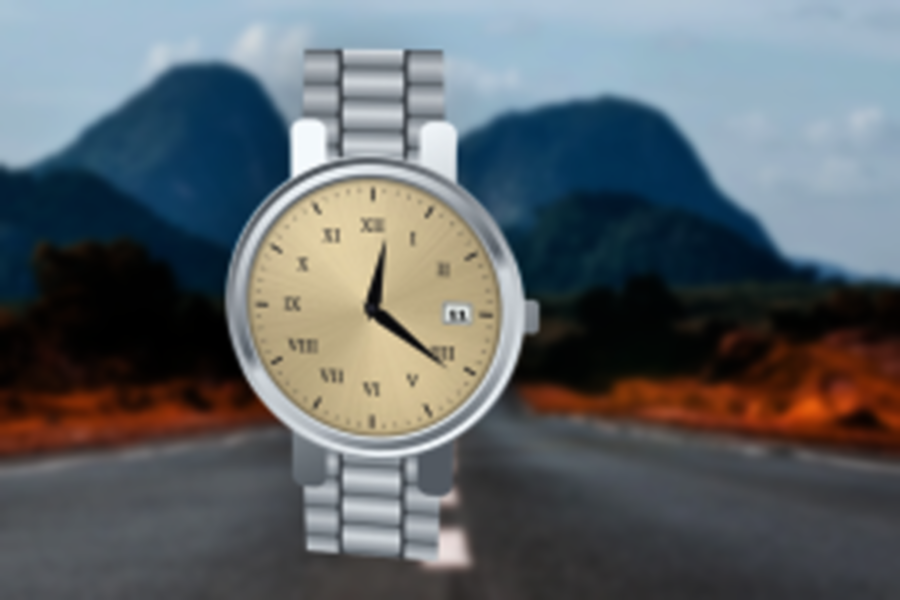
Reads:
12,21
